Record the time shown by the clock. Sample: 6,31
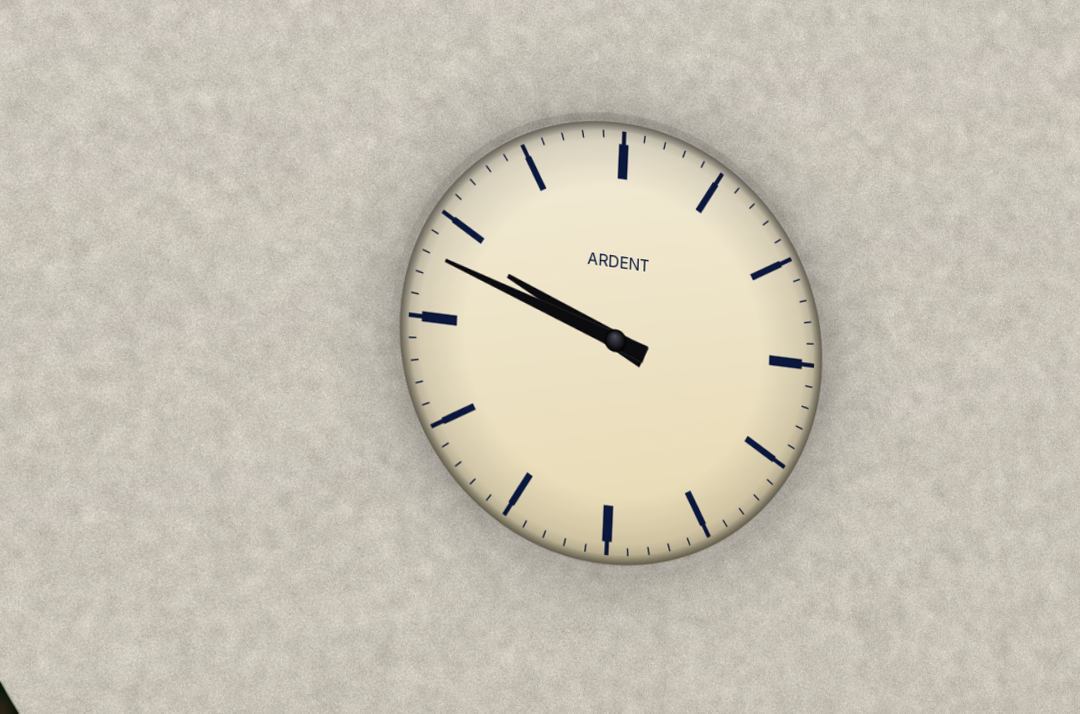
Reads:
9,48
